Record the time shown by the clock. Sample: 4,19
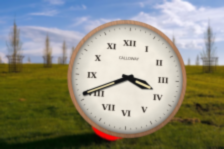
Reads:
3,41
